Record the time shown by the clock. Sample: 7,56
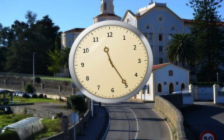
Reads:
11,25
